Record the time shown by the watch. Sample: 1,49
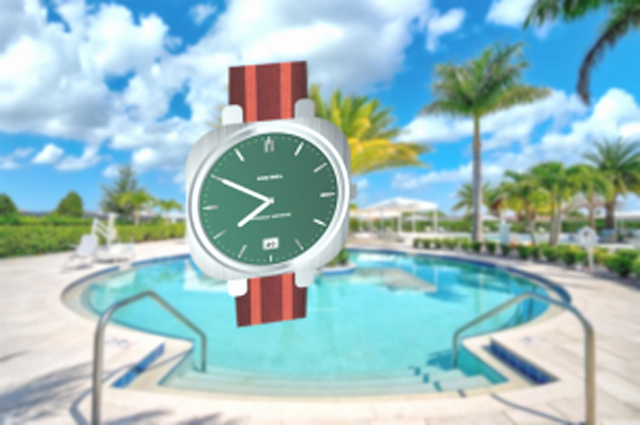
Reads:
7,50
